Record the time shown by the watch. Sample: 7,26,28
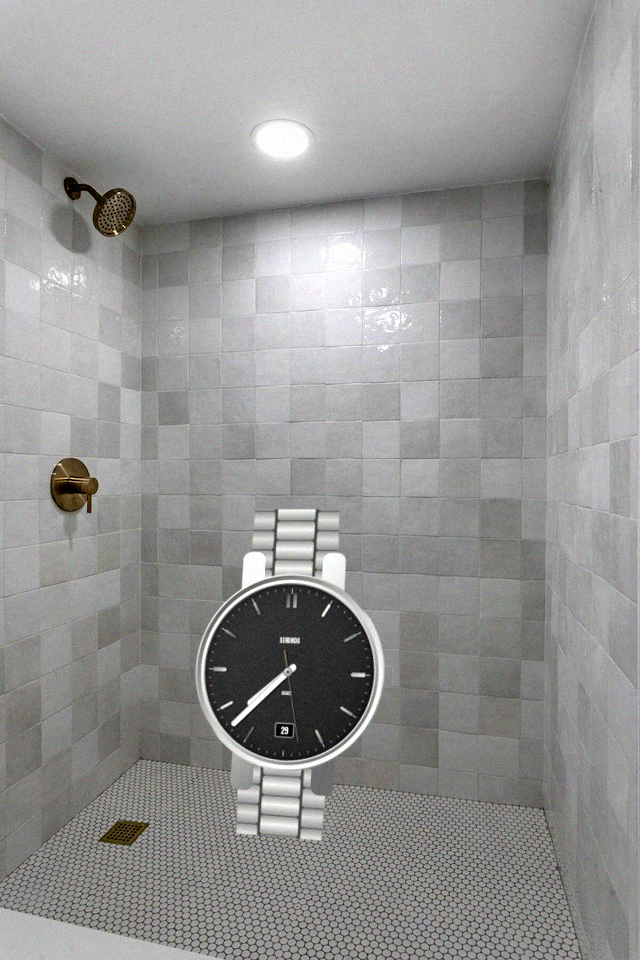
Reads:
7,37,28
